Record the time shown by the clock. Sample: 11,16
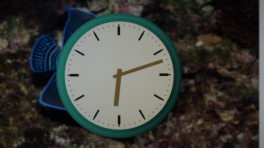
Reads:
6,12
